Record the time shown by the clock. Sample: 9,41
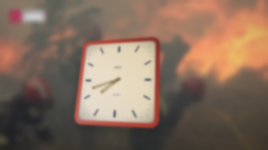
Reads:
7,42
